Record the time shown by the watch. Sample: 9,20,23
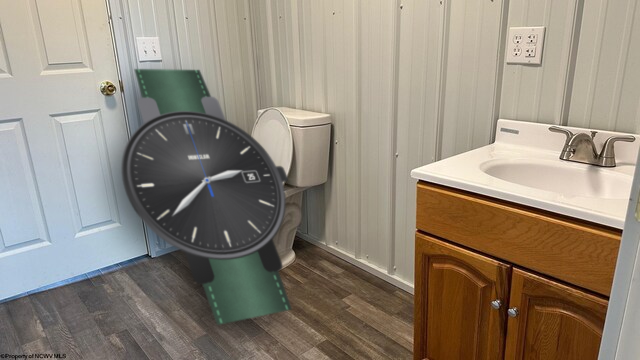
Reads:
2,39,00
